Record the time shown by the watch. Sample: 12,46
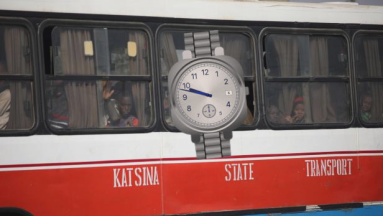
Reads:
9,48
